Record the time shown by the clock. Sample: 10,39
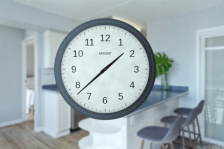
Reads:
1,38
